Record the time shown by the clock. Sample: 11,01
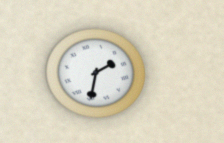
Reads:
2,35
